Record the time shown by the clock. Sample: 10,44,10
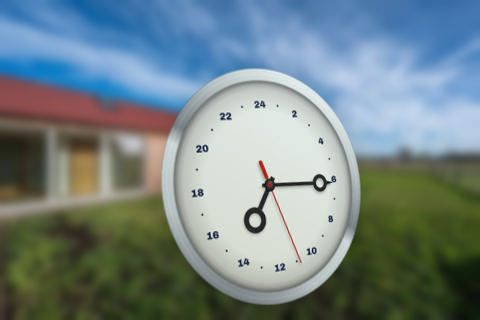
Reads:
14,15,27
